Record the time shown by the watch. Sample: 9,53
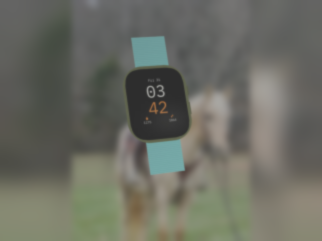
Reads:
3,42
